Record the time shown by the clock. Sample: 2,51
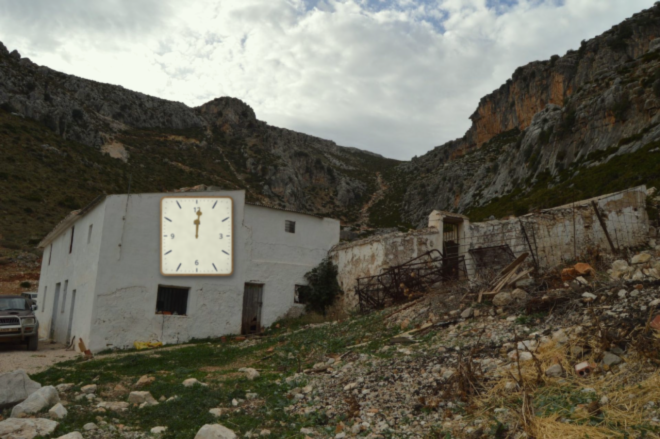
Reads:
12,01
